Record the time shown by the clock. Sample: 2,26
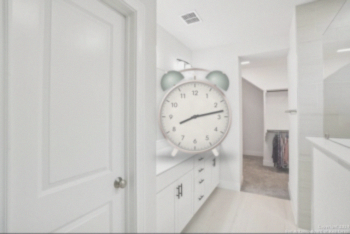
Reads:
8,13
